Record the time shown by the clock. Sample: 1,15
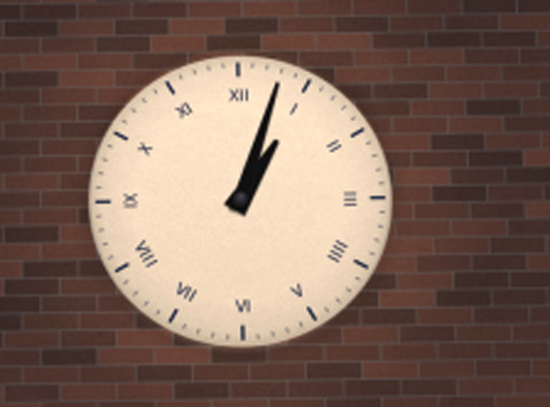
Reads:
1,03
